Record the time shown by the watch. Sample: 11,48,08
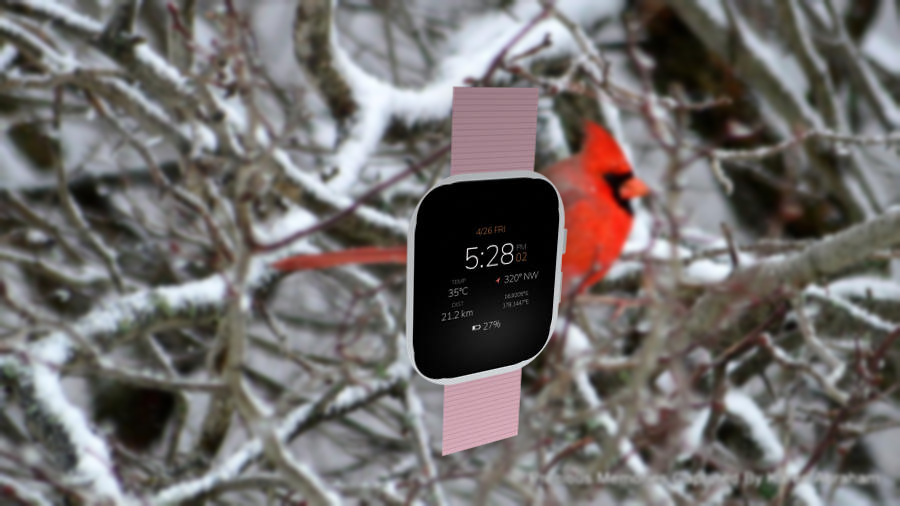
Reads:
5,28,02
